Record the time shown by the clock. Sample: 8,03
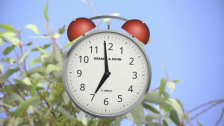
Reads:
6,59
